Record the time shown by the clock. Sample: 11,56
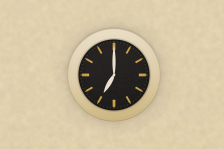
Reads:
7,00
